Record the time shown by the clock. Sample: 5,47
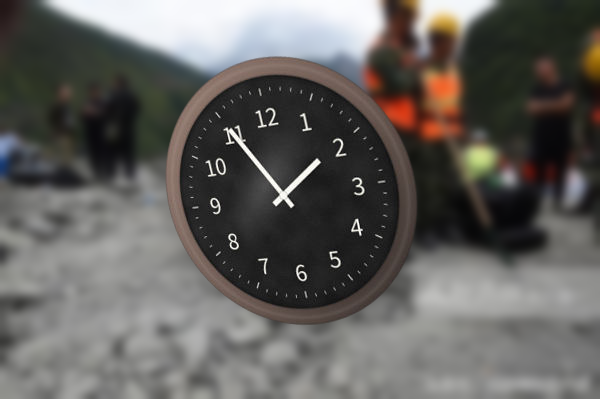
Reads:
1,55
